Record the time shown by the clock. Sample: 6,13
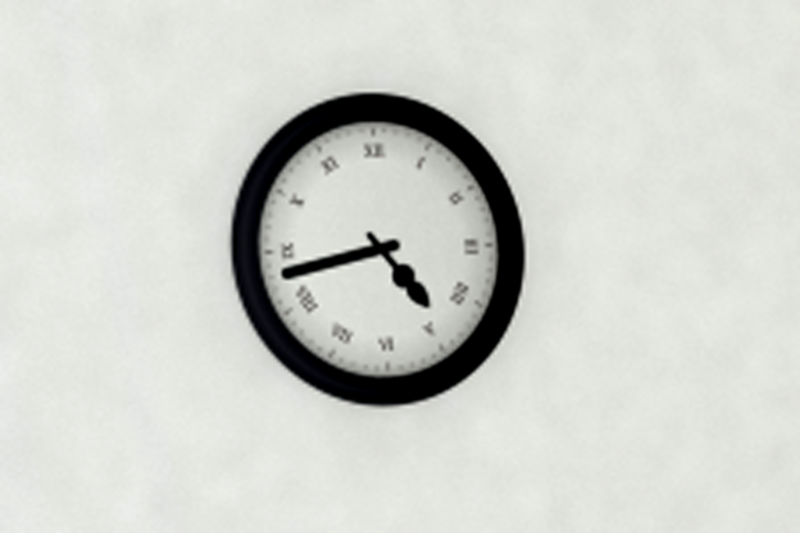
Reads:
4,43
